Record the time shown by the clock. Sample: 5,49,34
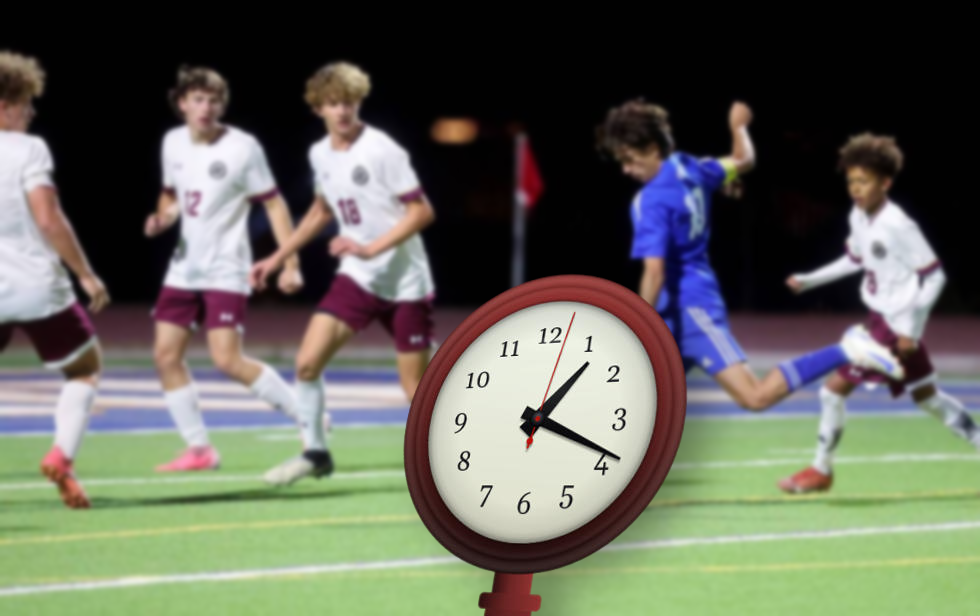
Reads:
1,19,02
